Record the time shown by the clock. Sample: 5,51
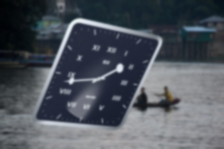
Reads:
1,43
